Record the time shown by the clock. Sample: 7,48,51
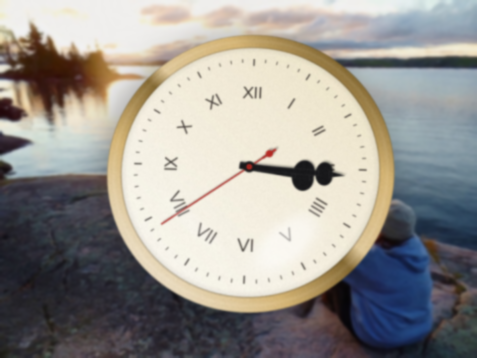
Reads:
3,15,39
